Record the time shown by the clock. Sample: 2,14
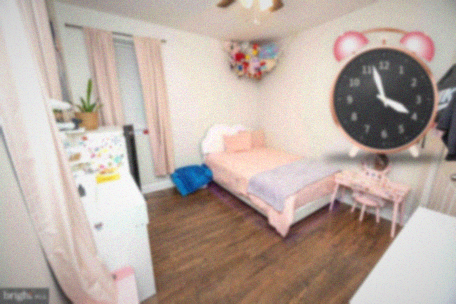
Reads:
3,57
